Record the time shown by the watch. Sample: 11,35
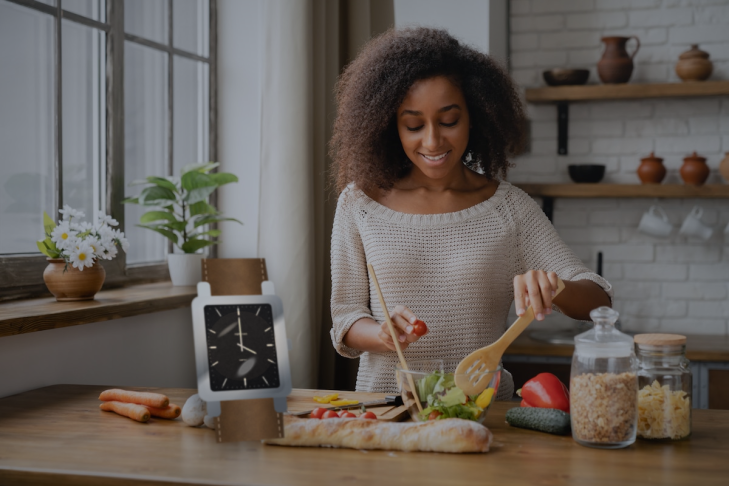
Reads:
4,00
